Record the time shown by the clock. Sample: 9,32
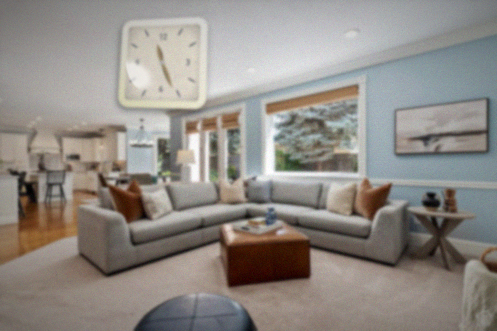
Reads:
11,26
